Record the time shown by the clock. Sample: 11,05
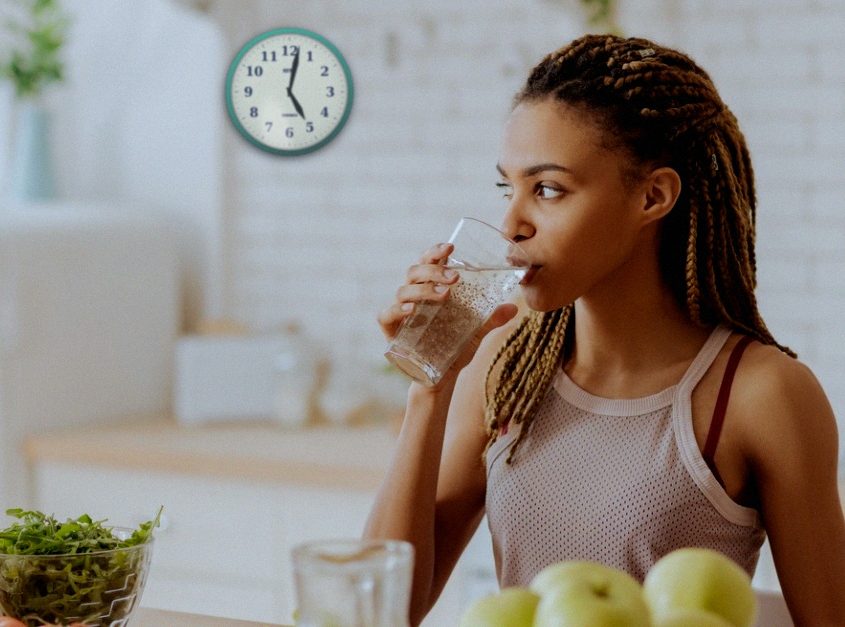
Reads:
5,02
